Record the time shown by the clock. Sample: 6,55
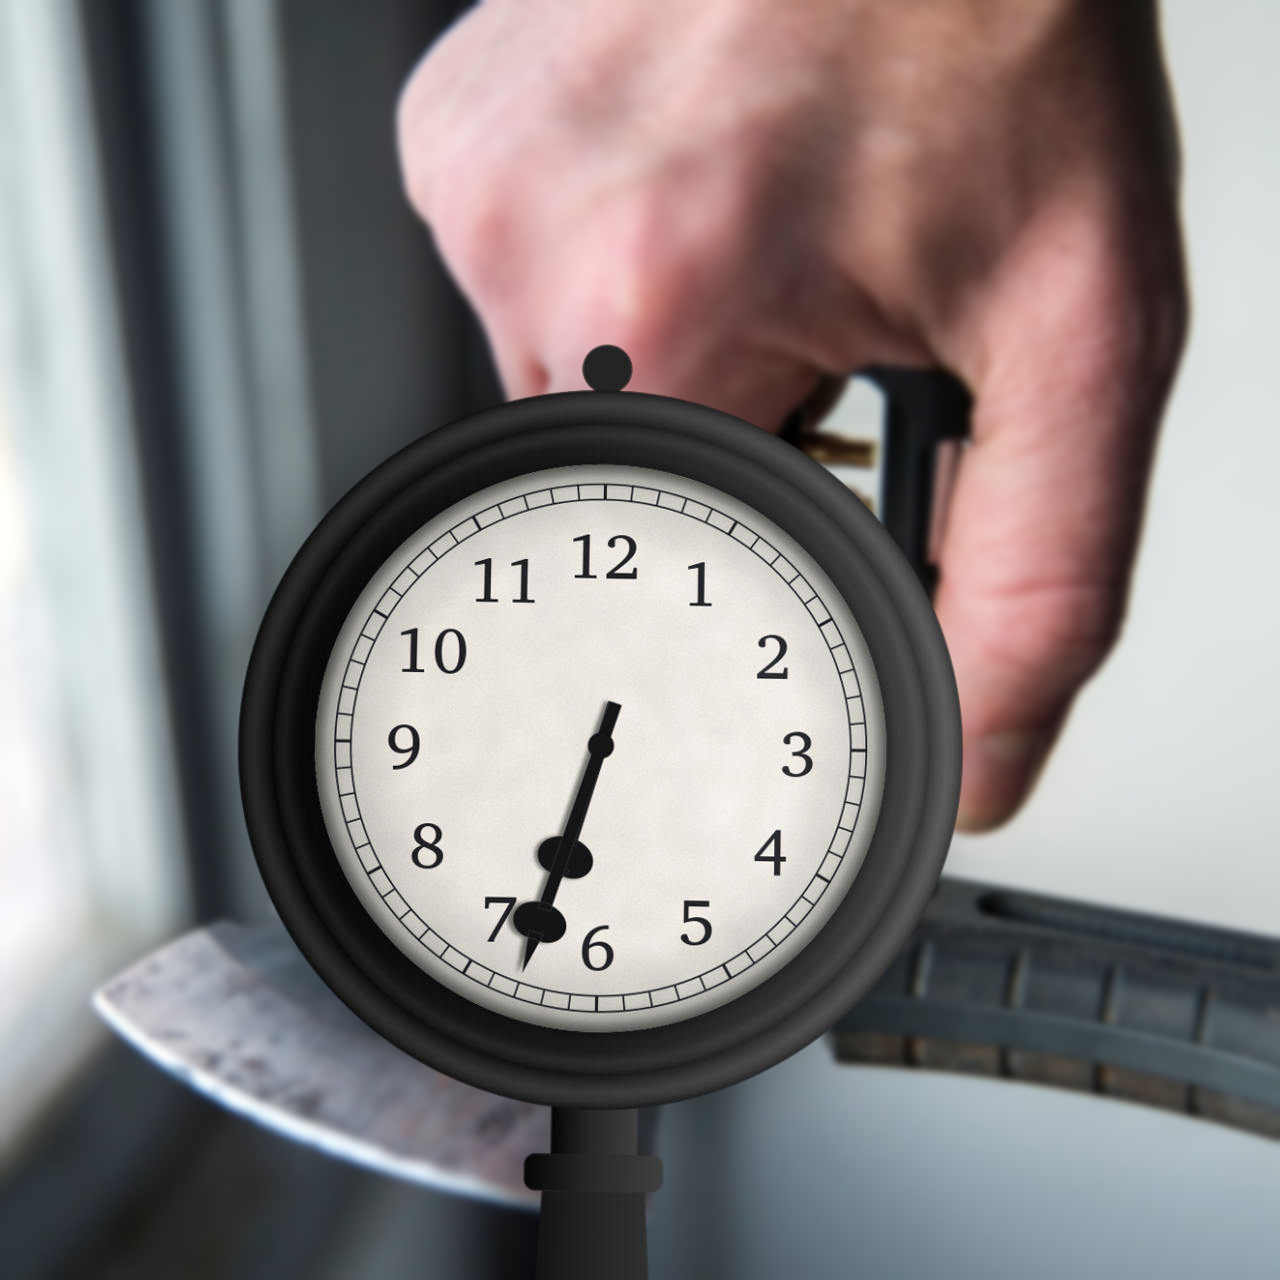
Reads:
6,33
